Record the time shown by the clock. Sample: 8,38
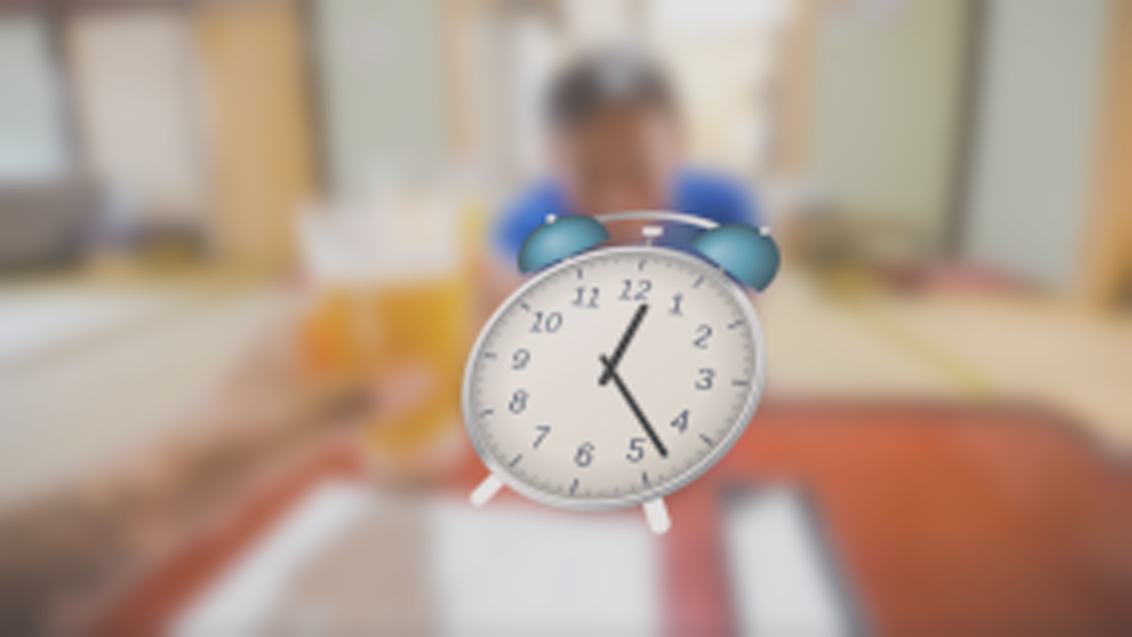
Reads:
12,23
